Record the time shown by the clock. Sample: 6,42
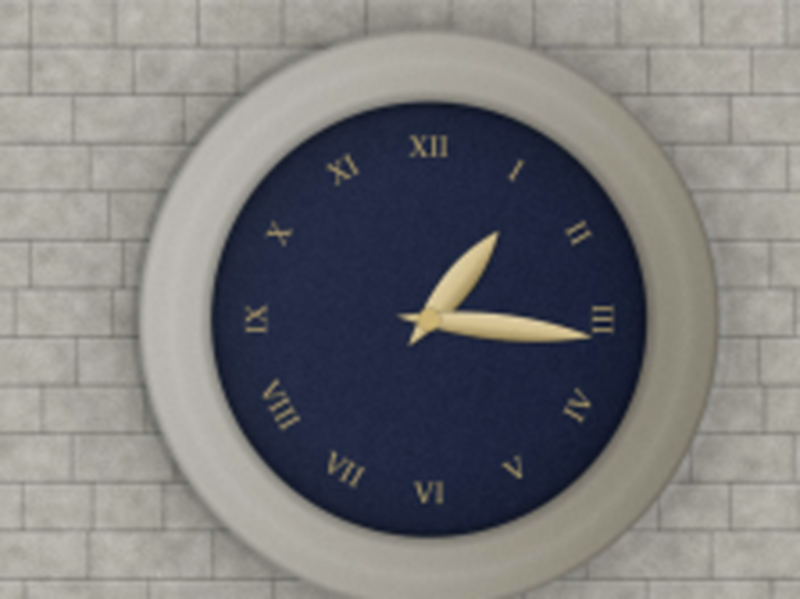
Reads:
1,16
